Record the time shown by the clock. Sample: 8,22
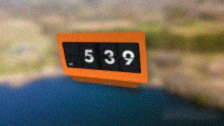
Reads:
5,39
